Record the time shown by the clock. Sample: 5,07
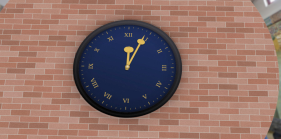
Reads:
12,04
